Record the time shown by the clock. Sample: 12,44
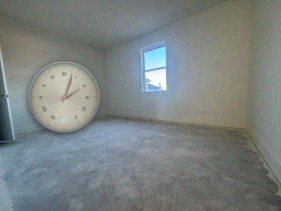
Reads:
2,03
